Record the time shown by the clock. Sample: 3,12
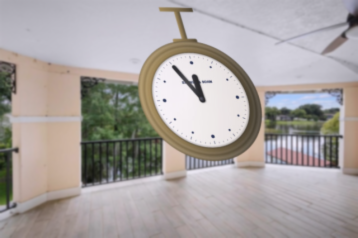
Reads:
11,55
